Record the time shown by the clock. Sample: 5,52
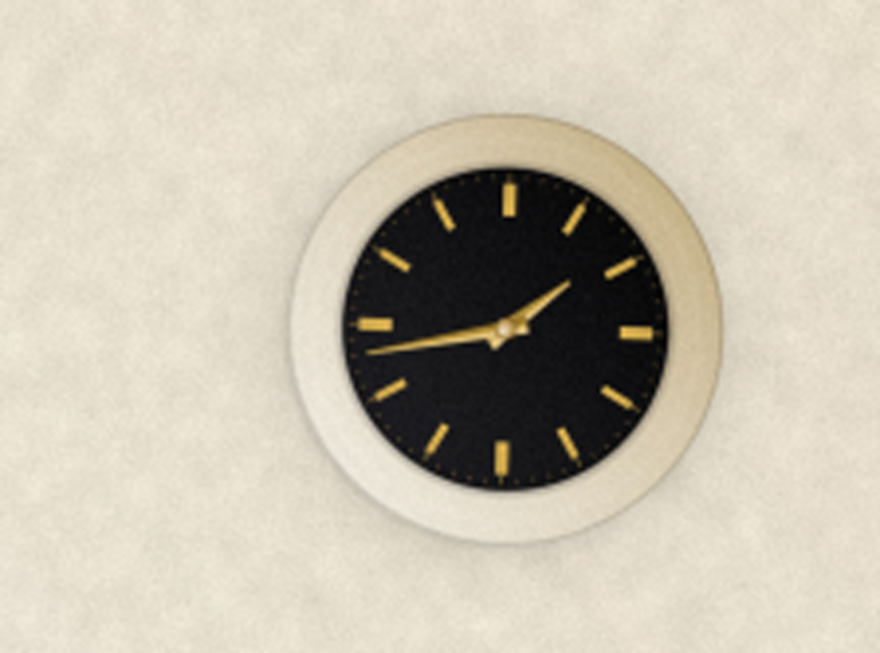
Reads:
1,43
